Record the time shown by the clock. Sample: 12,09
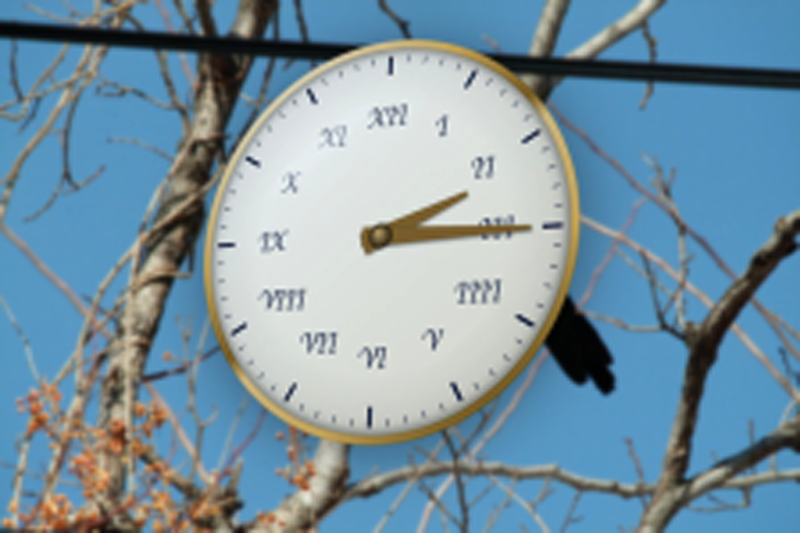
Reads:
2,15
